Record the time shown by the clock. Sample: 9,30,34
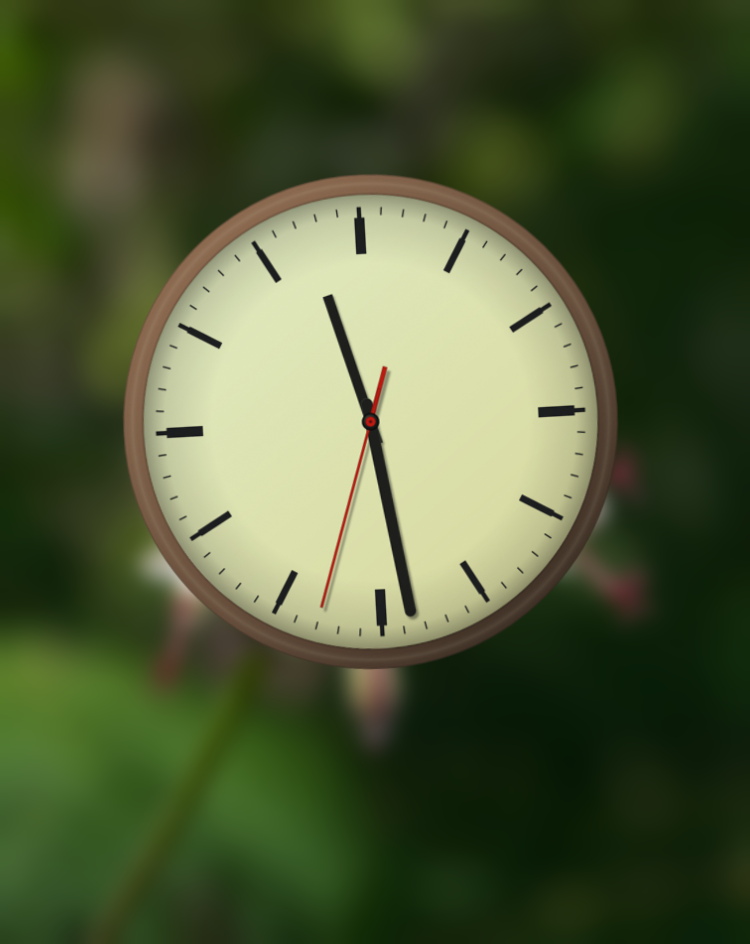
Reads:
11,28,33
